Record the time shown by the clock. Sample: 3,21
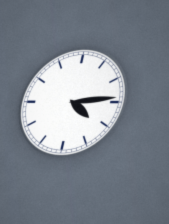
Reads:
4,14
